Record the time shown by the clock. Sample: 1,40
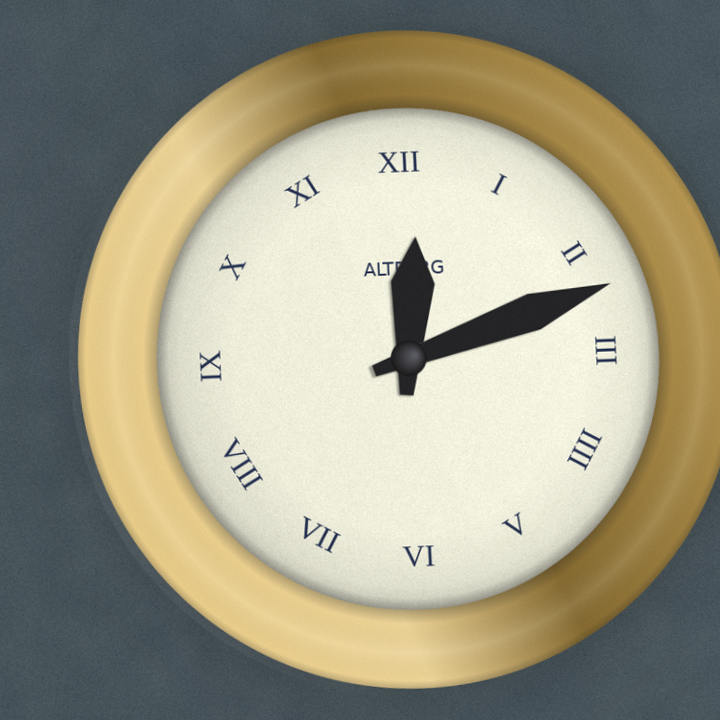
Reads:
12,12
